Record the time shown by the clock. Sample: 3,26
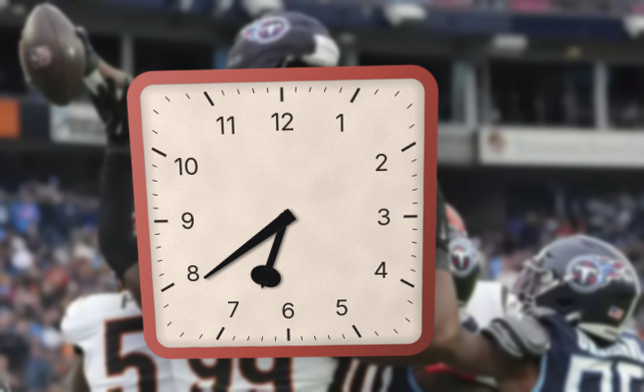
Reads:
6,39
